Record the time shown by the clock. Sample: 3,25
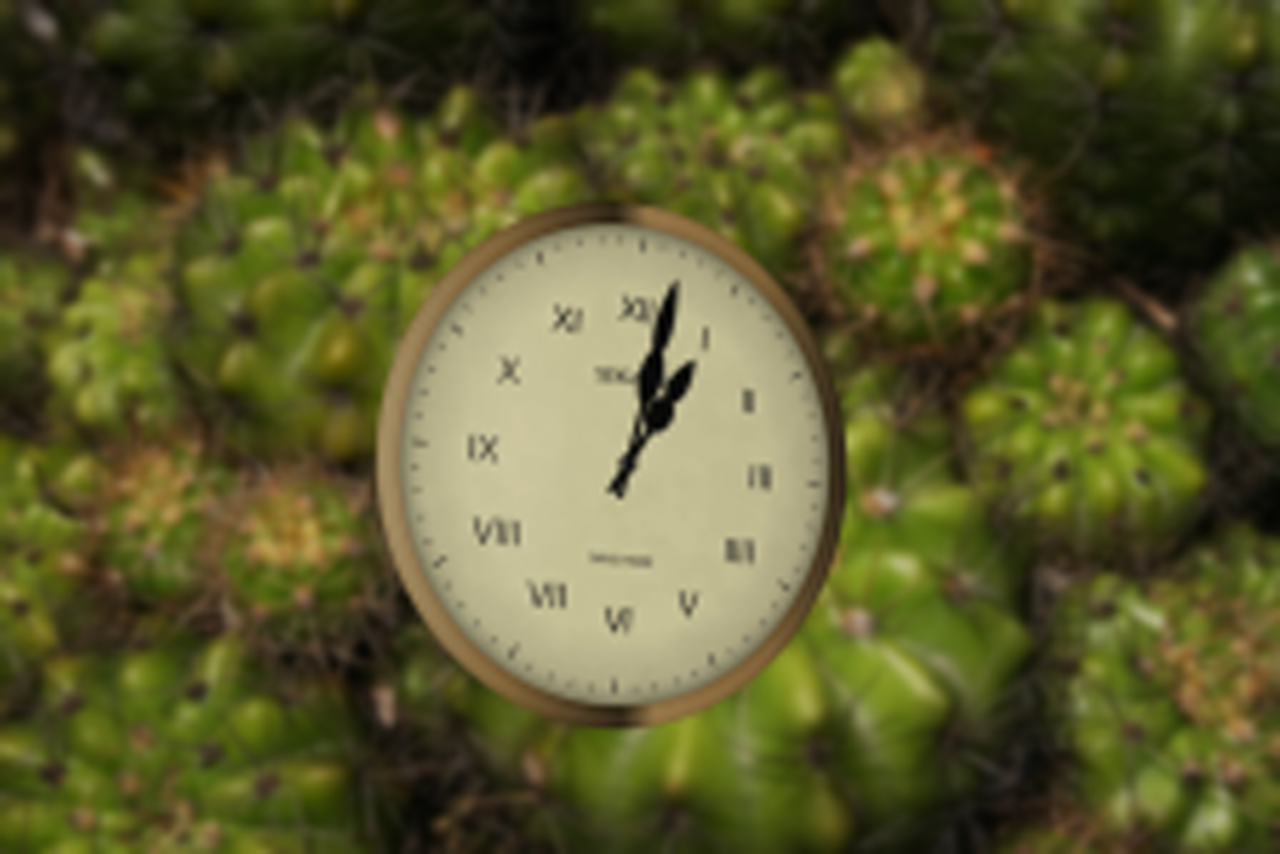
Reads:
1,02
